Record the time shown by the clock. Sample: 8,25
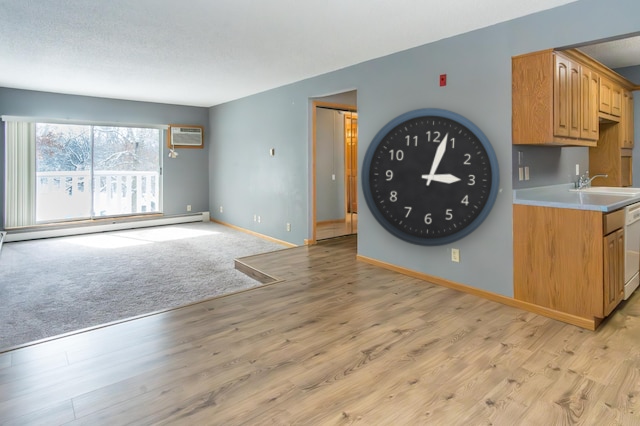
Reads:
3,03
